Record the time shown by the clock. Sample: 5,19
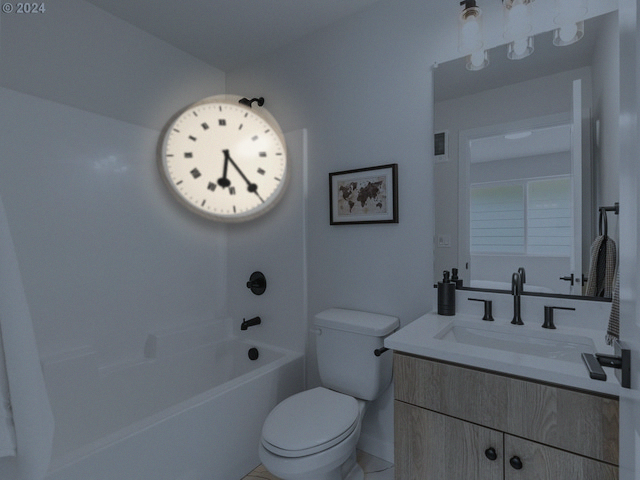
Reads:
6,25
